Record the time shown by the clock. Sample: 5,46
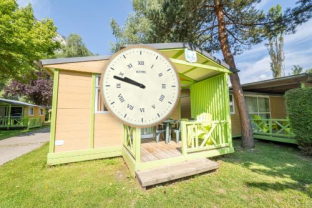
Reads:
9,48
